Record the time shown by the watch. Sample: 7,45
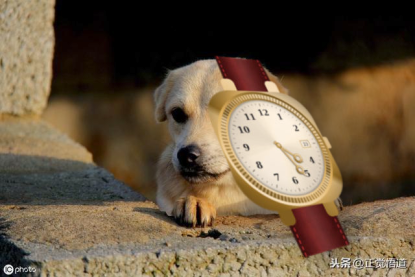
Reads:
4,26
